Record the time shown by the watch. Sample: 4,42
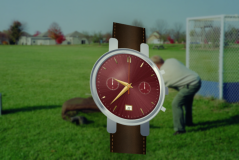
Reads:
9,37
